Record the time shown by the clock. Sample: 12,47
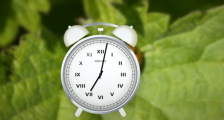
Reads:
7,02
